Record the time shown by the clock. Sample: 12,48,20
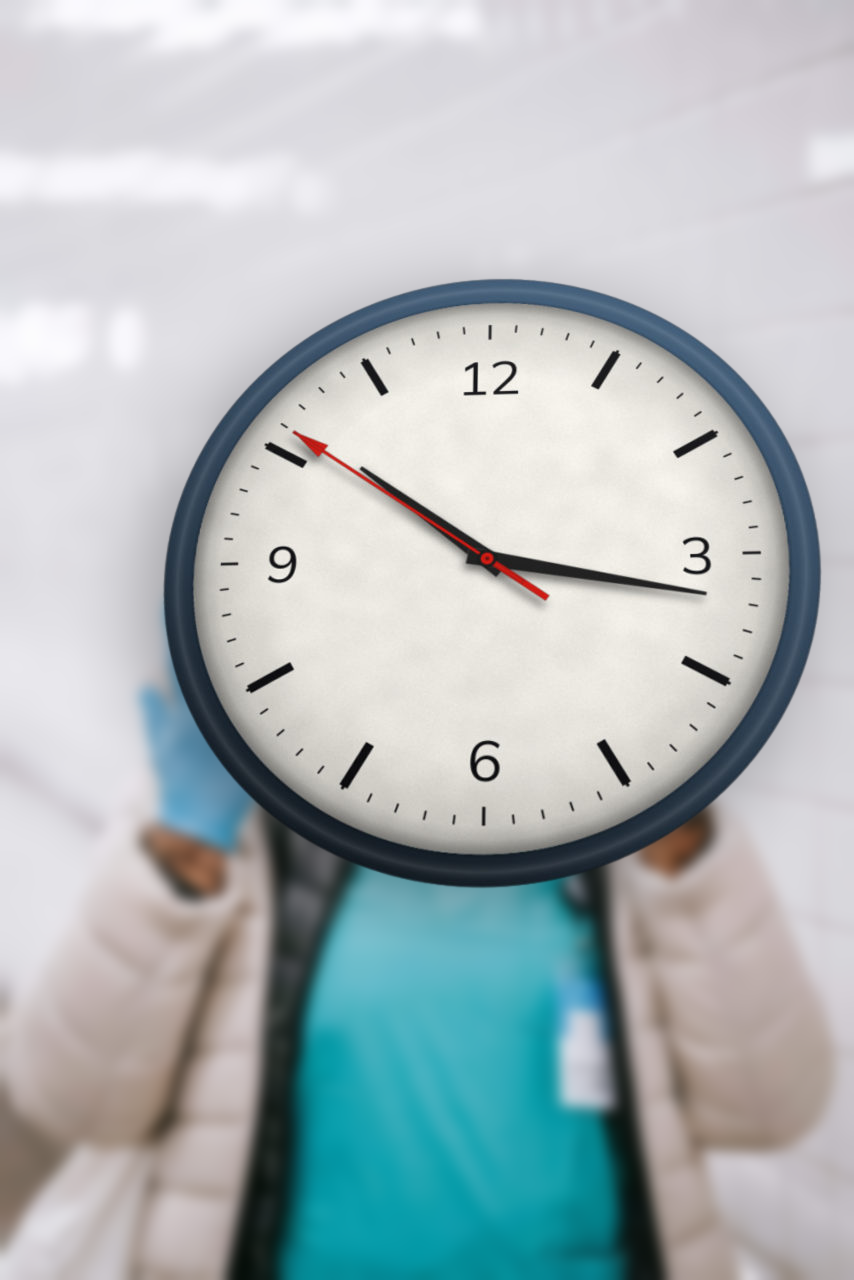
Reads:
10,16,51
